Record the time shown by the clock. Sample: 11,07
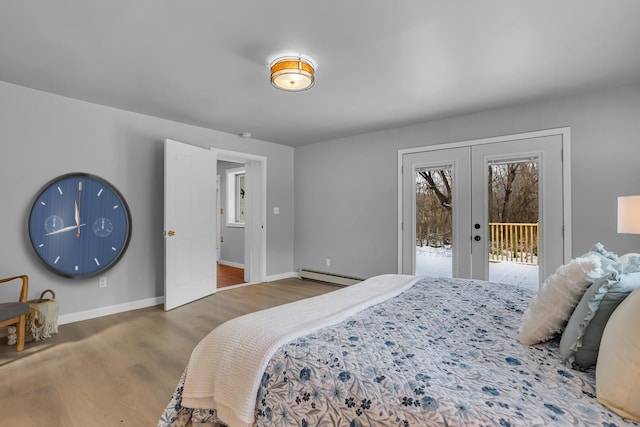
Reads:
11,42
